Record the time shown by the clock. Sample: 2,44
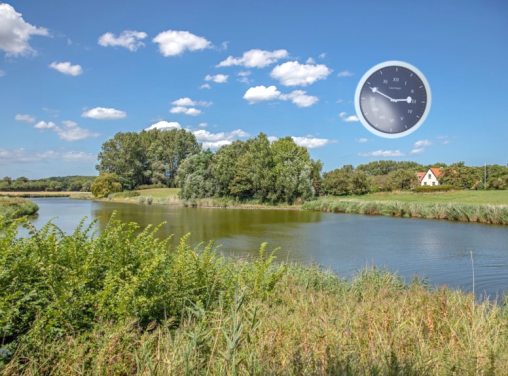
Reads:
2,49
